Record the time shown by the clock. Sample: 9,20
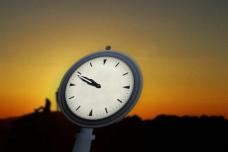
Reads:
9,49
